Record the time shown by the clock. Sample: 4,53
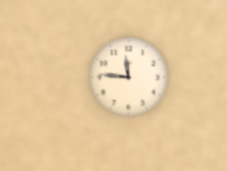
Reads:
11,46
